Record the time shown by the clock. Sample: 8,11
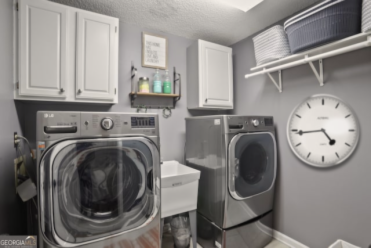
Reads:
4,44
